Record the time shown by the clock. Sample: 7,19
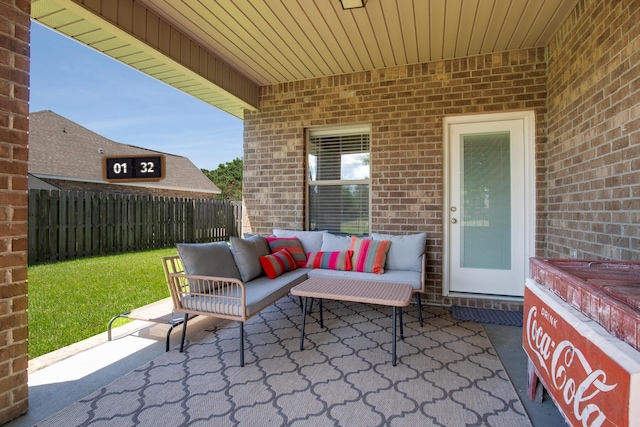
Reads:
1,32
